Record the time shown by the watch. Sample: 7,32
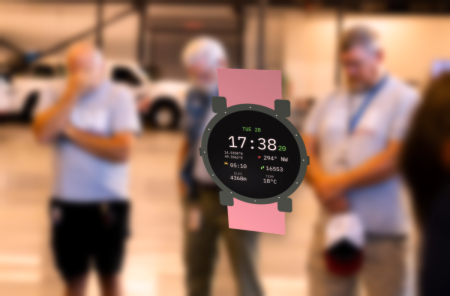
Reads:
17,38
